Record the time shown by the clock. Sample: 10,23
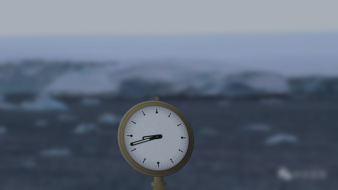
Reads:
8,42
